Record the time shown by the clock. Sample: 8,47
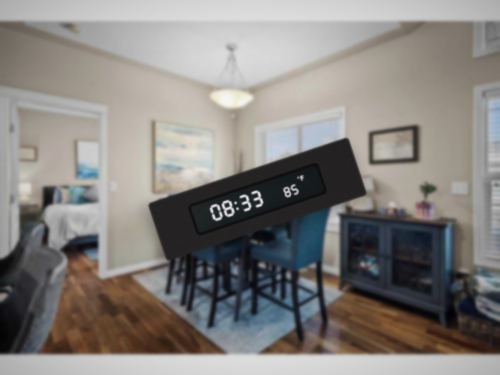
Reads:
8,33
